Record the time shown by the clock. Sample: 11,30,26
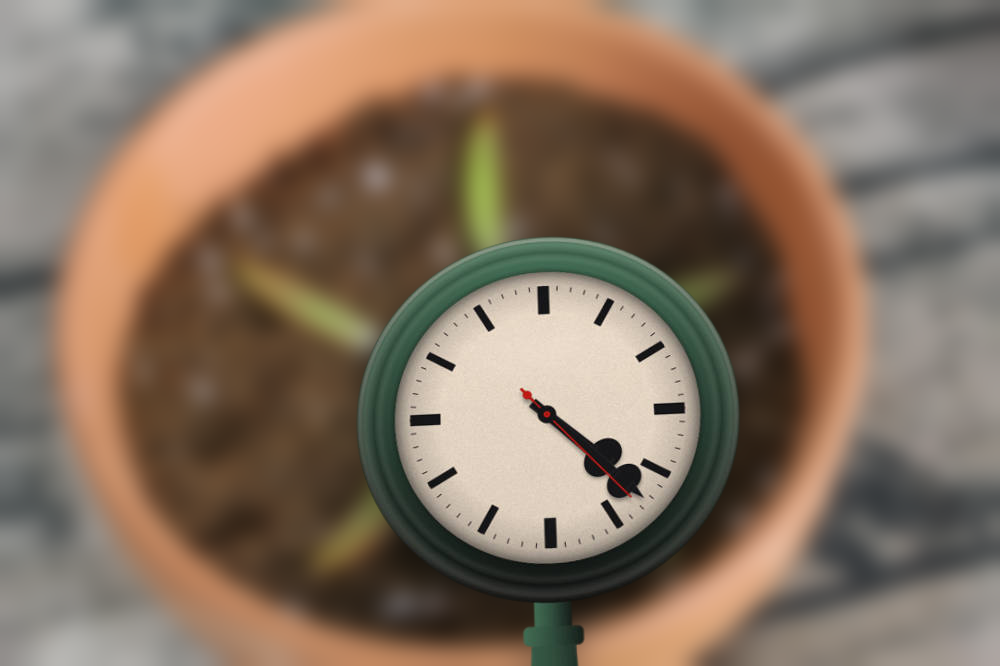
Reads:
4,22,23
